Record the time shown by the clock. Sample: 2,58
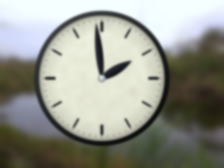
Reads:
1,59
